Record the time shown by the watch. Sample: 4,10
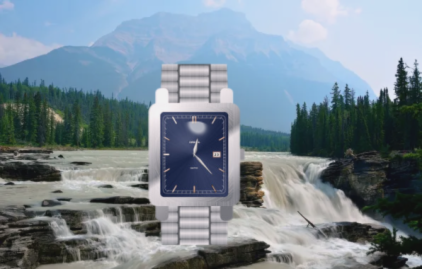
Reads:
12,23
